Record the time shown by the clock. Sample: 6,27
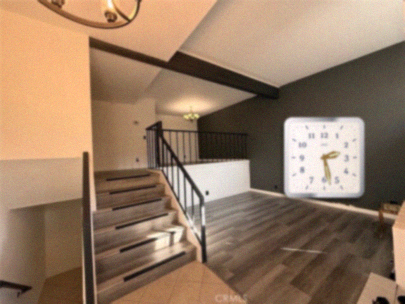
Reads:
2,28
